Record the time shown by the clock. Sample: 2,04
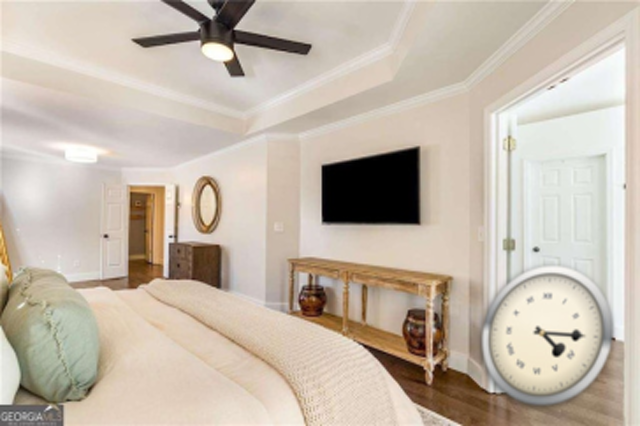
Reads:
4,15
